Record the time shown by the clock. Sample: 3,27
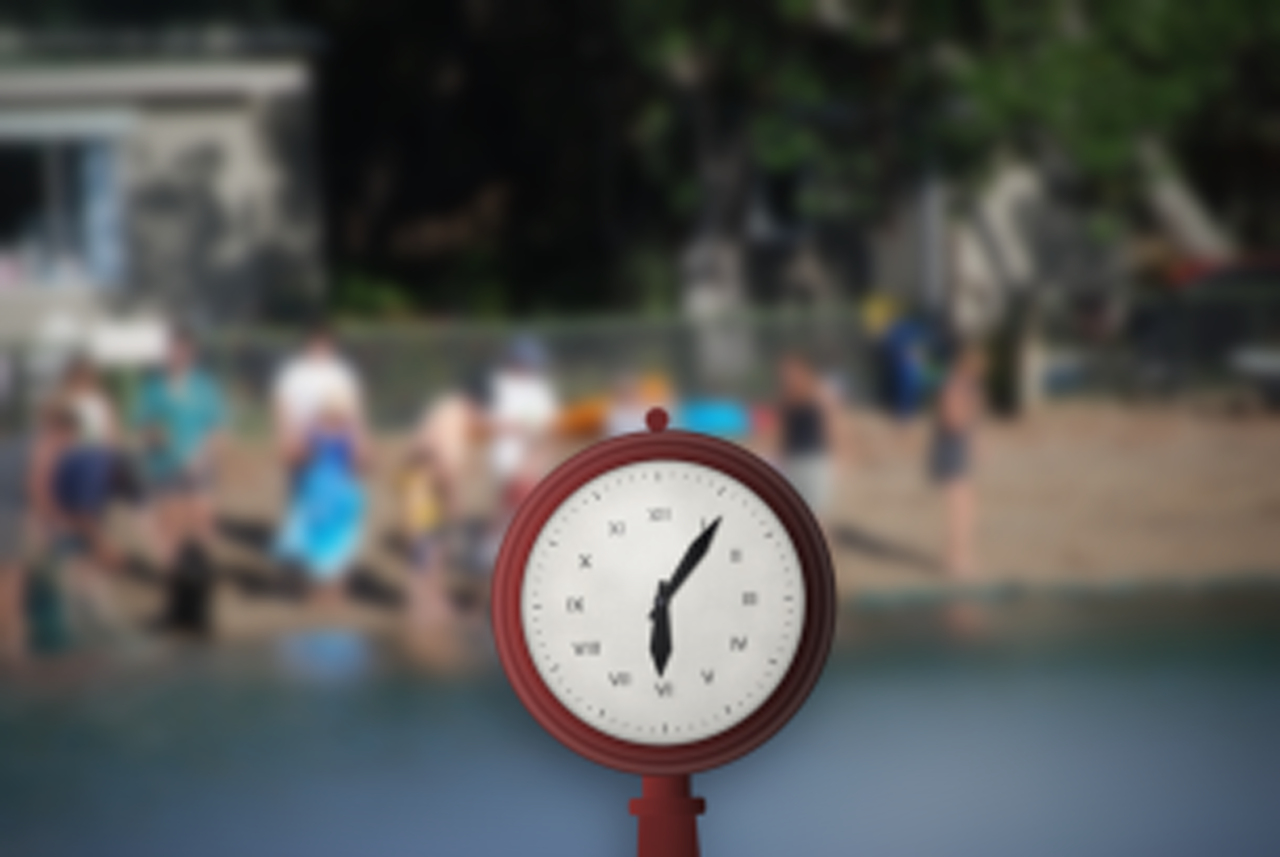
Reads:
6,06
